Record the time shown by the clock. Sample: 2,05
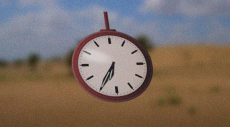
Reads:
6,35
